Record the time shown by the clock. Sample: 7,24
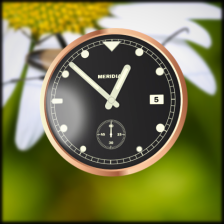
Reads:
12,52
